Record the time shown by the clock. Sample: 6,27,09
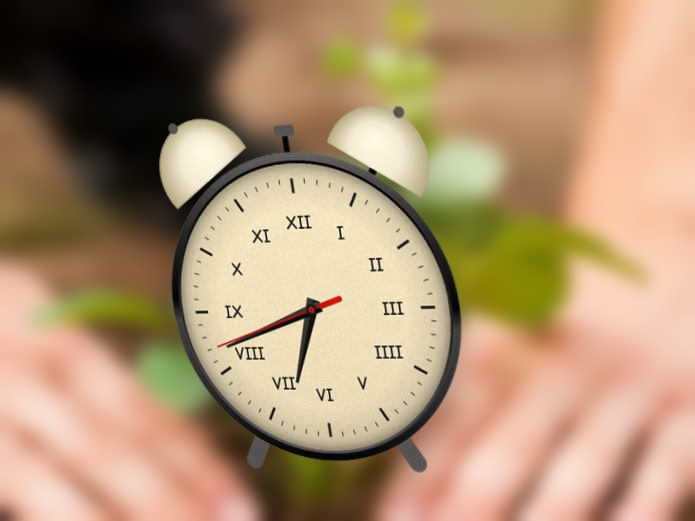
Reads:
6,41,42
